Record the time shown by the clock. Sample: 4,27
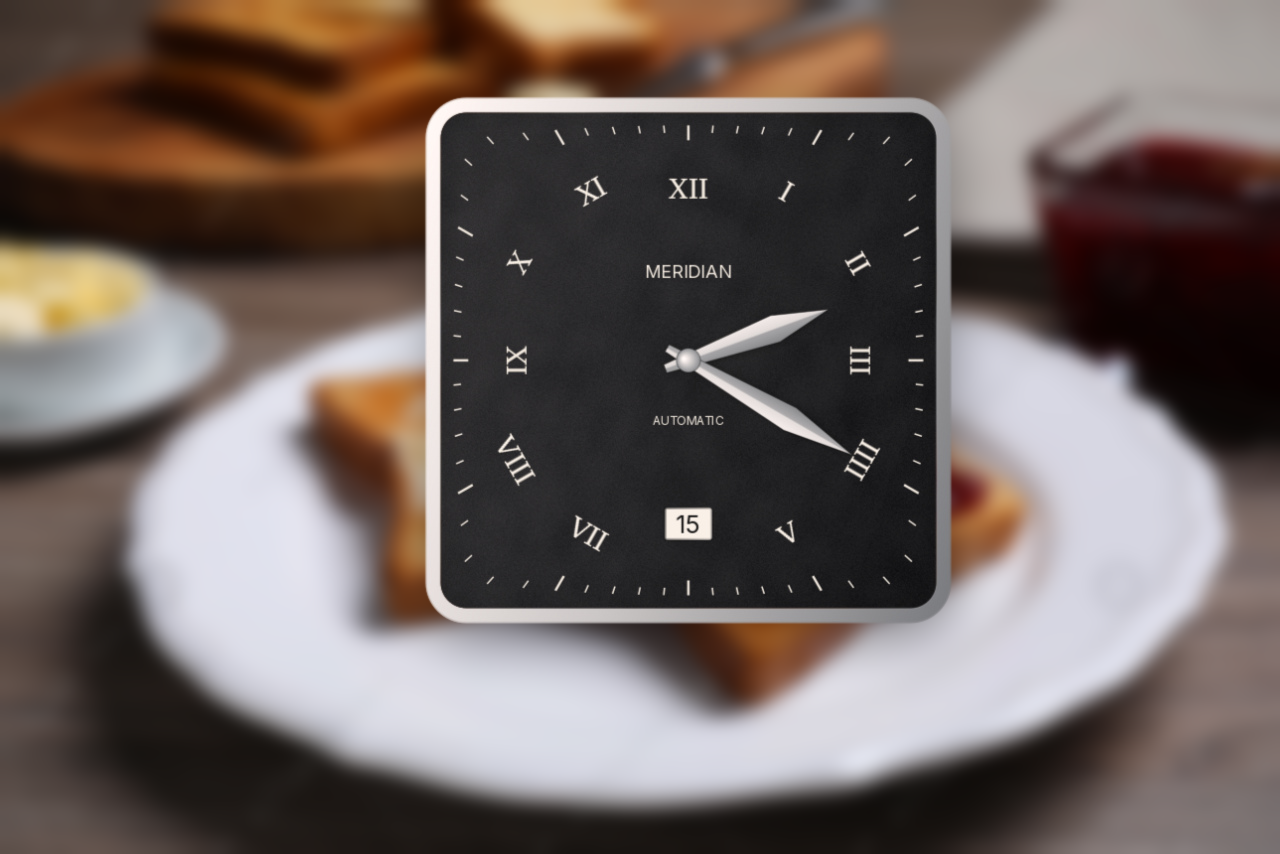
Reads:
2,20
